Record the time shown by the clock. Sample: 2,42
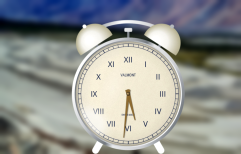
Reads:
5,31
